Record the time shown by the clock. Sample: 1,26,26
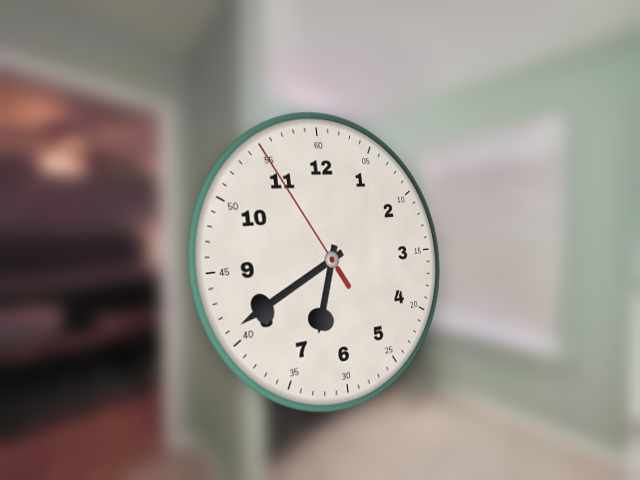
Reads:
6,40,55
